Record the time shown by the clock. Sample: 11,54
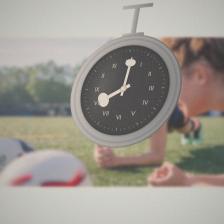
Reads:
8,01
